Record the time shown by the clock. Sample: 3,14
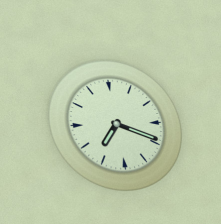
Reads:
7,19
